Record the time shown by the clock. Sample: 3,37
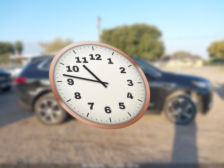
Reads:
10,47
